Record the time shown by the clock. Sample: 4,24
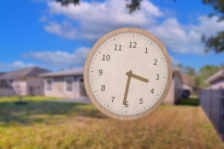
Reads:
3,31
